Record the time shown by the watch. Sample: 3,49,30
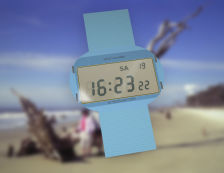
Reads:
16,23,22
